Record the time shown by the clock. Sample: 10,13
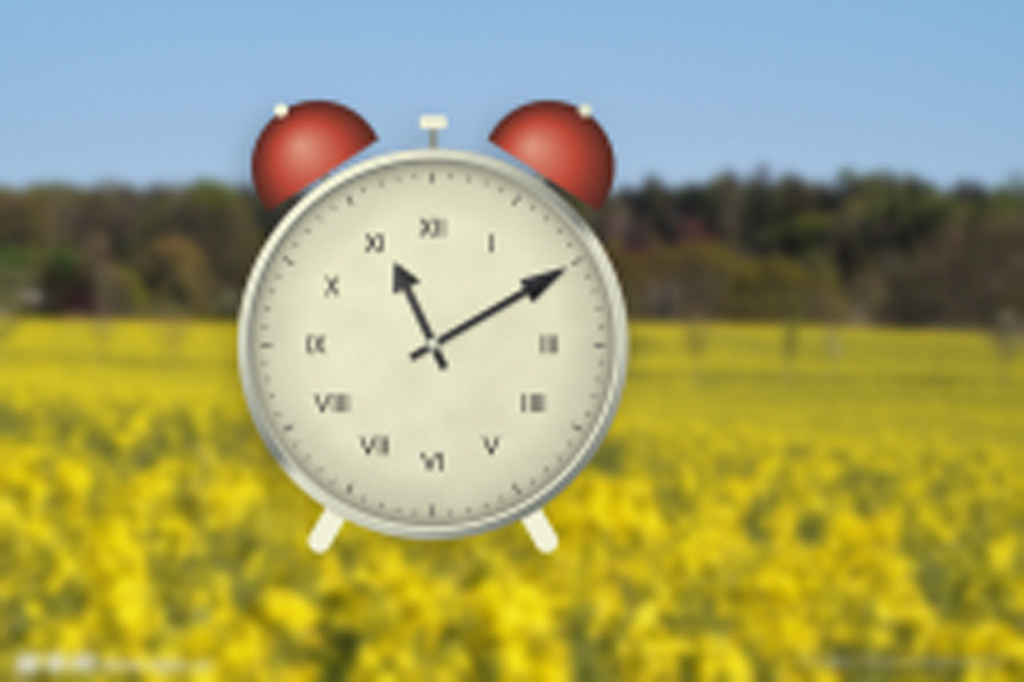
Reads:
11,10
